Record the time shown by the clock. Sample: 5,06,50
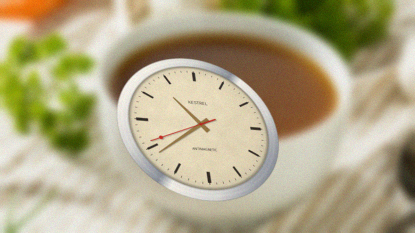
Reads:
10,38,41
